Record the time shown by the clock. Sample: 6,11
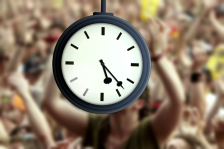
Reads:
5,23
